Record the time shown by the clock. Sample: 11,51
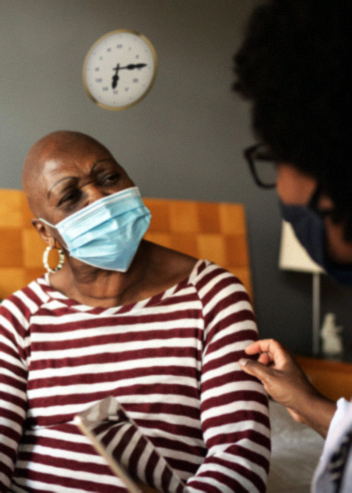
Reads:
6,14
